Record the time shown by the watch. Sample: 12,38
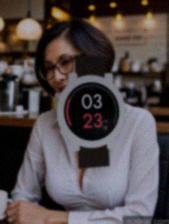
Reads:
3,23
